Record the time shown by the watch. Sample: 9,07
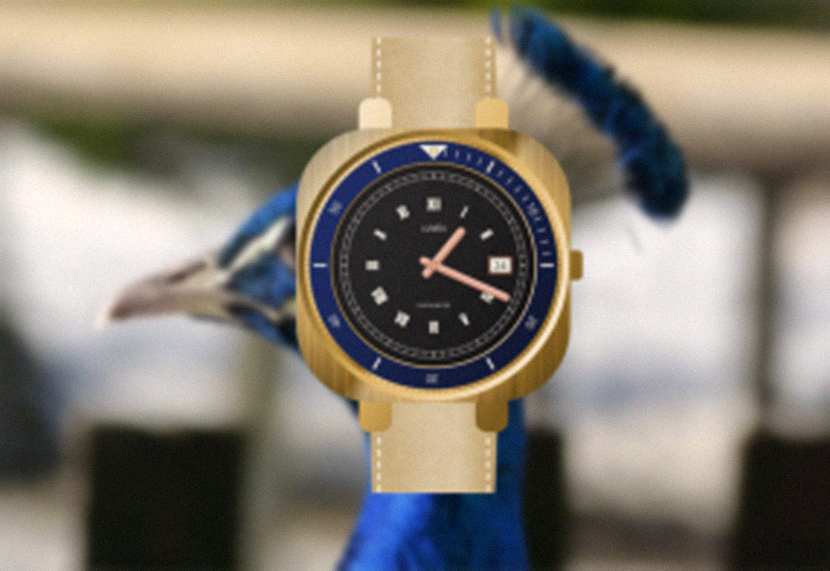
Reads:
1,19
